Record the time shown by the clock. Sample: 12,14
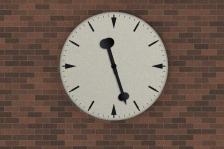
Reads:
11,27
